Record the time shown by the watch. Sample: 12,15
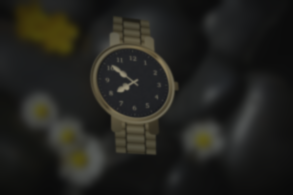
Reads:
7,51
